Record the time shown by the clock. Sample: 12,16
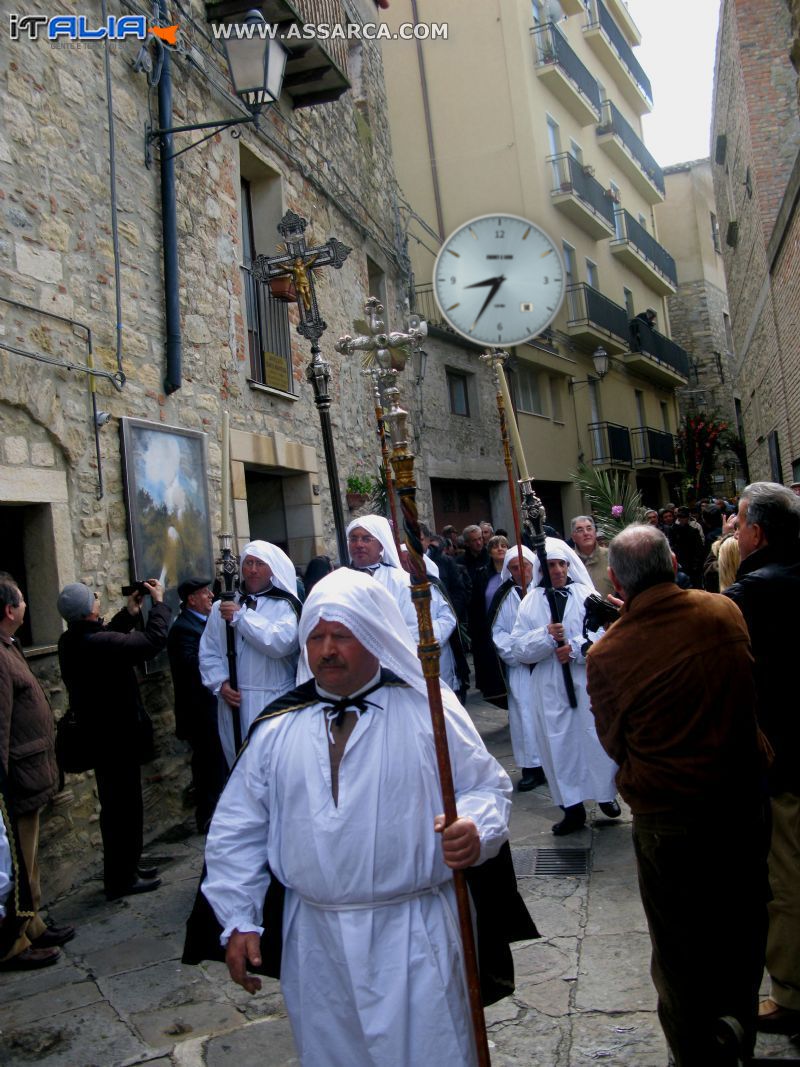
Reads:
8,35
